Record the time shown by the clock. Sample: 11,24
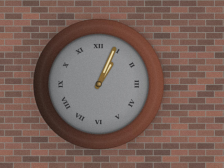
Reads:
1,04
